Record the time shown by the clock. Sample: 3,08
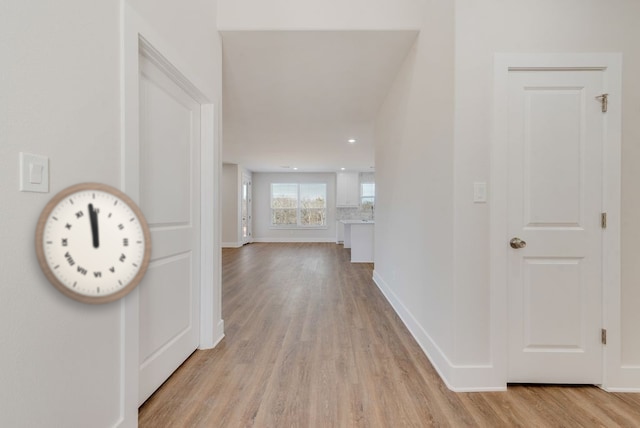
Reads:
11,59
